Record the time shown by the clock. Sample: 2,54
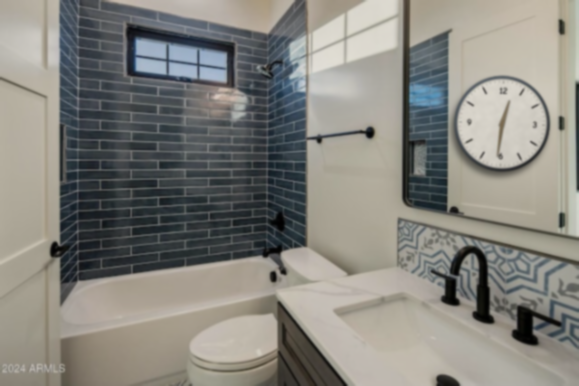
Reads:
12,31
